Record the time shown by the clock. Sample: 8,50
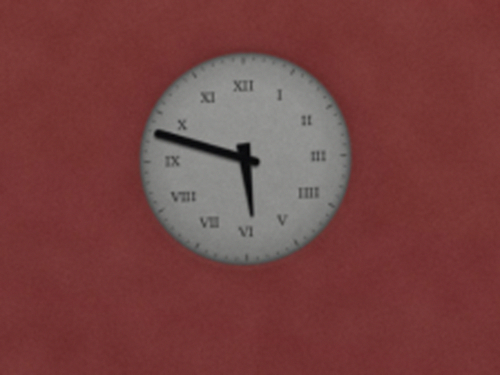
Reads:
5,48
